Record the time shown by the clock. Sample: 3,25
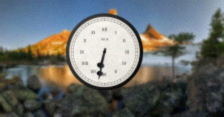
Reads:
6,32
